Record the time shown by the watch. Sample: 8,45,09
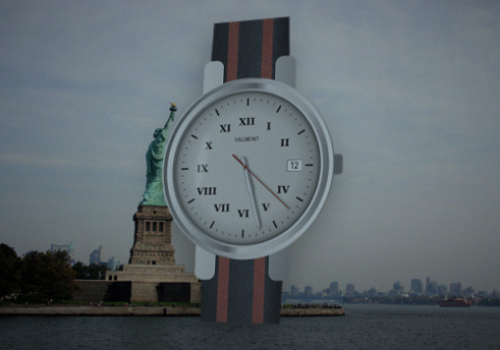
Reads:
5,27,22
